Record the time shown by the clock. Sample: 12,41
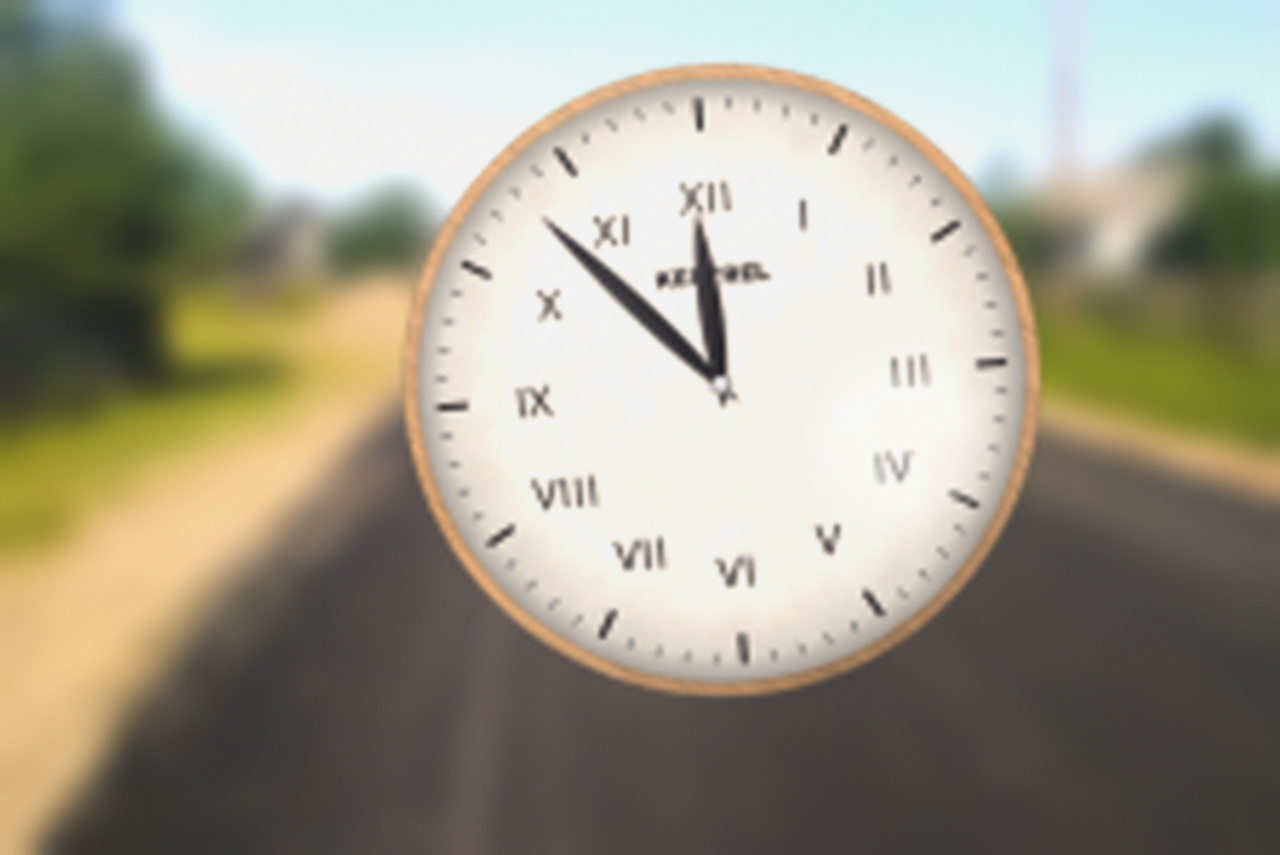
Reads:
11,53
